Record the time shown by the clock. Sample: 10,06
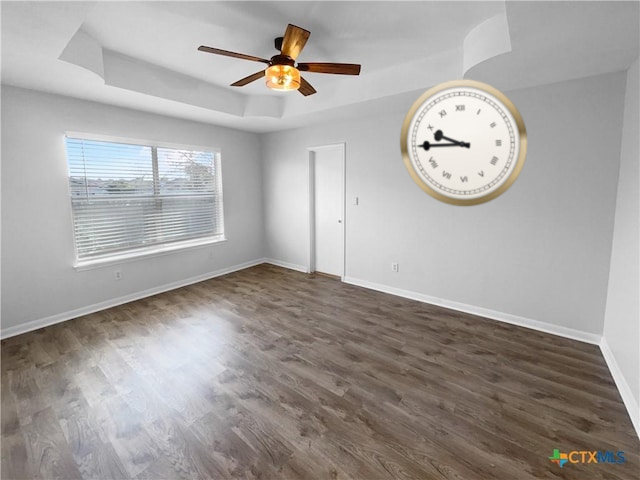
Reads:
9,45
